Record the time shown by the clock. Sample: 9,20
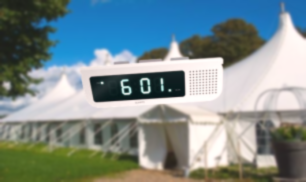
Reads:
6,01
